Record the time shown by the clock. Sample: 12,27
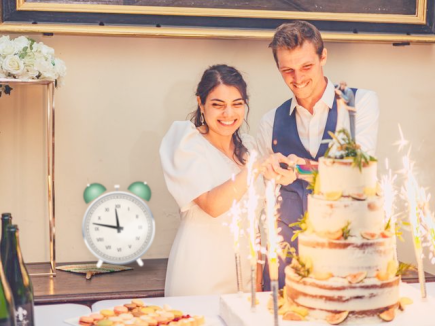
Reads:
11,47
